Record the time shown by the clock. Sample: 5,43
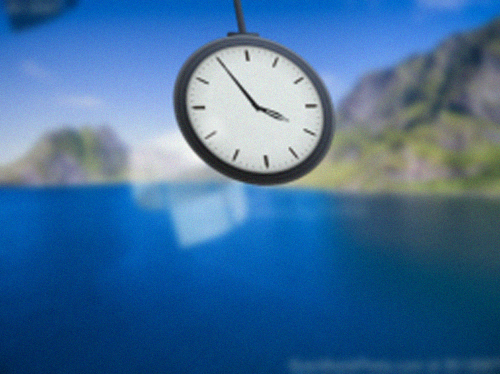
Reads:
3,55
